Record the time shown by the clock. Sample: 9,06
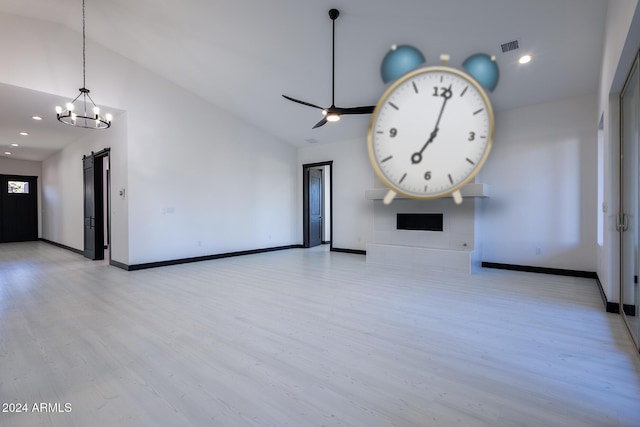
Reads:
7,02
